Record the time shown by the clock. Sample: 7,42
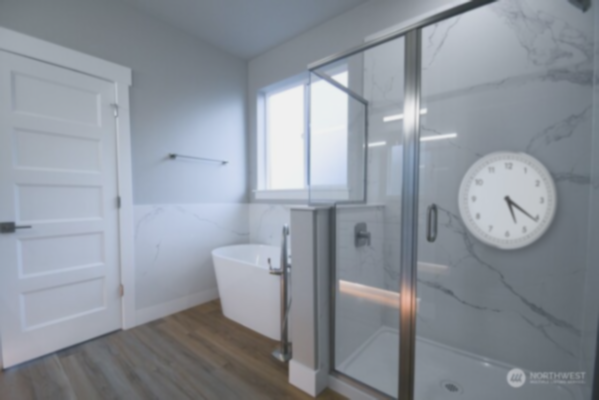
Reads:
5,21
